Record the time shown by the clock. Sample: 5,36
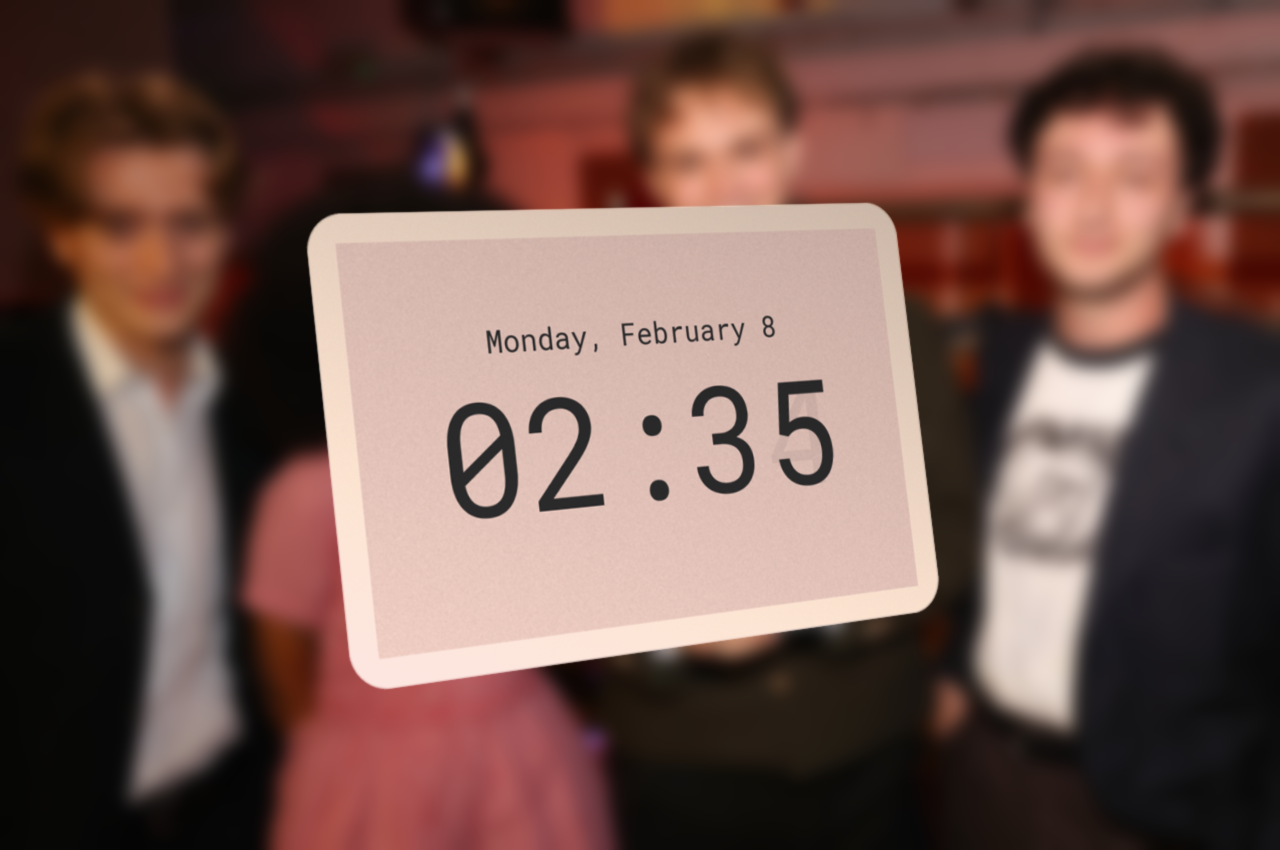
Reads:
2,35
